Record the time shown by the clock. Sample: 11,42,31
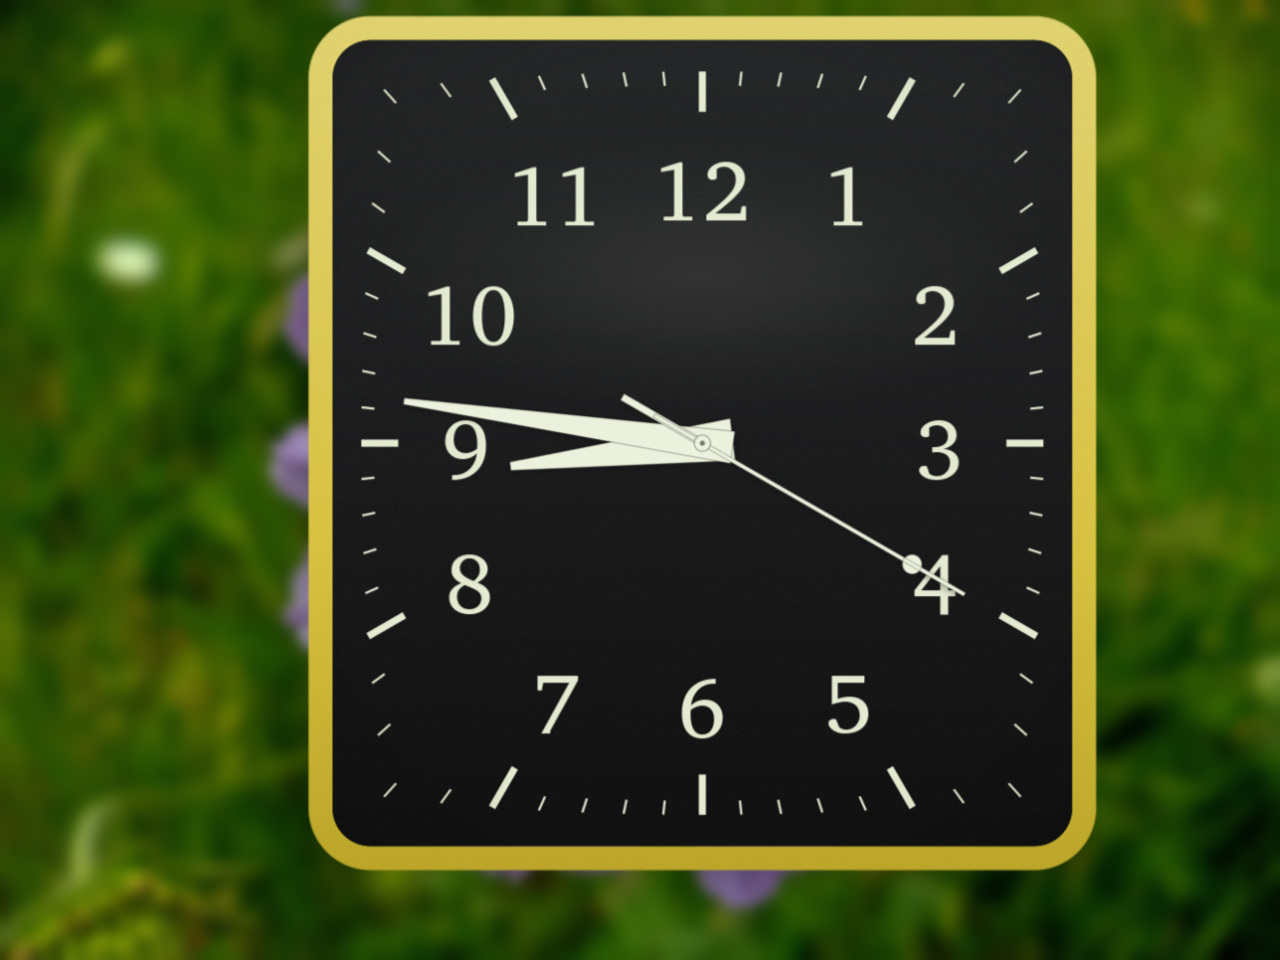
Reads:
8,46,20
